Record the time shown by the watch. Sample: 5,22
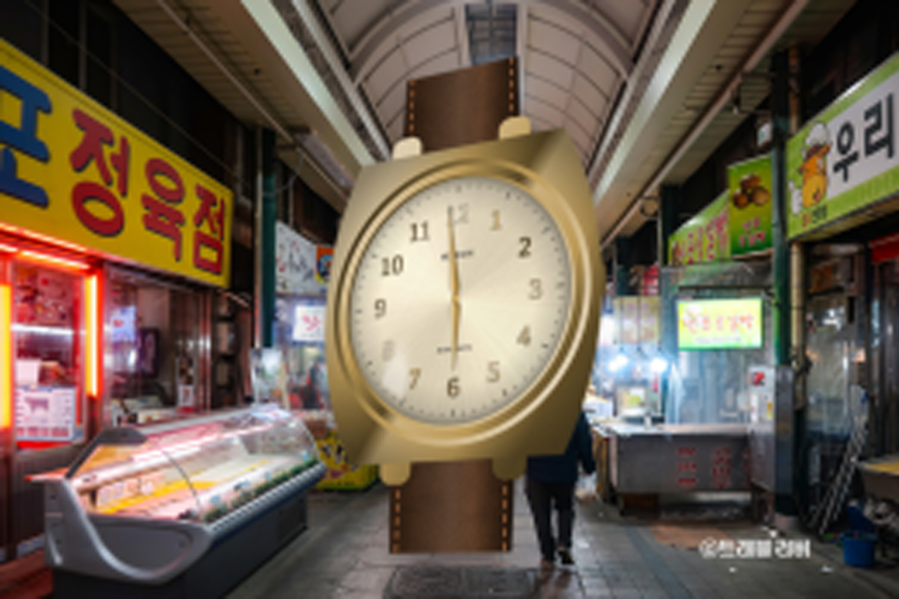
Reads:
5,59
